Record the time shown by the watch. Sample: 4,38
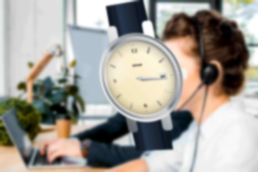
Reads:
3,16
